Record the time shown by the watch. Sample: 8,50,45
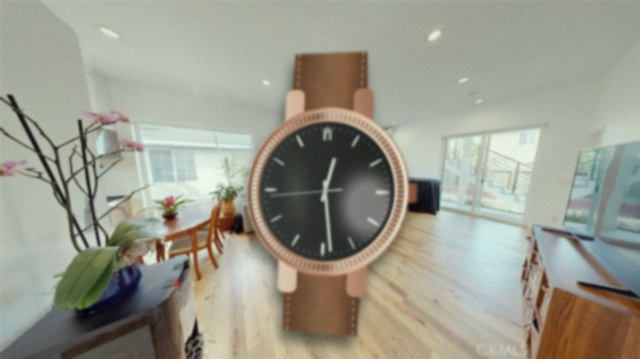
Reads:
12,28,44
